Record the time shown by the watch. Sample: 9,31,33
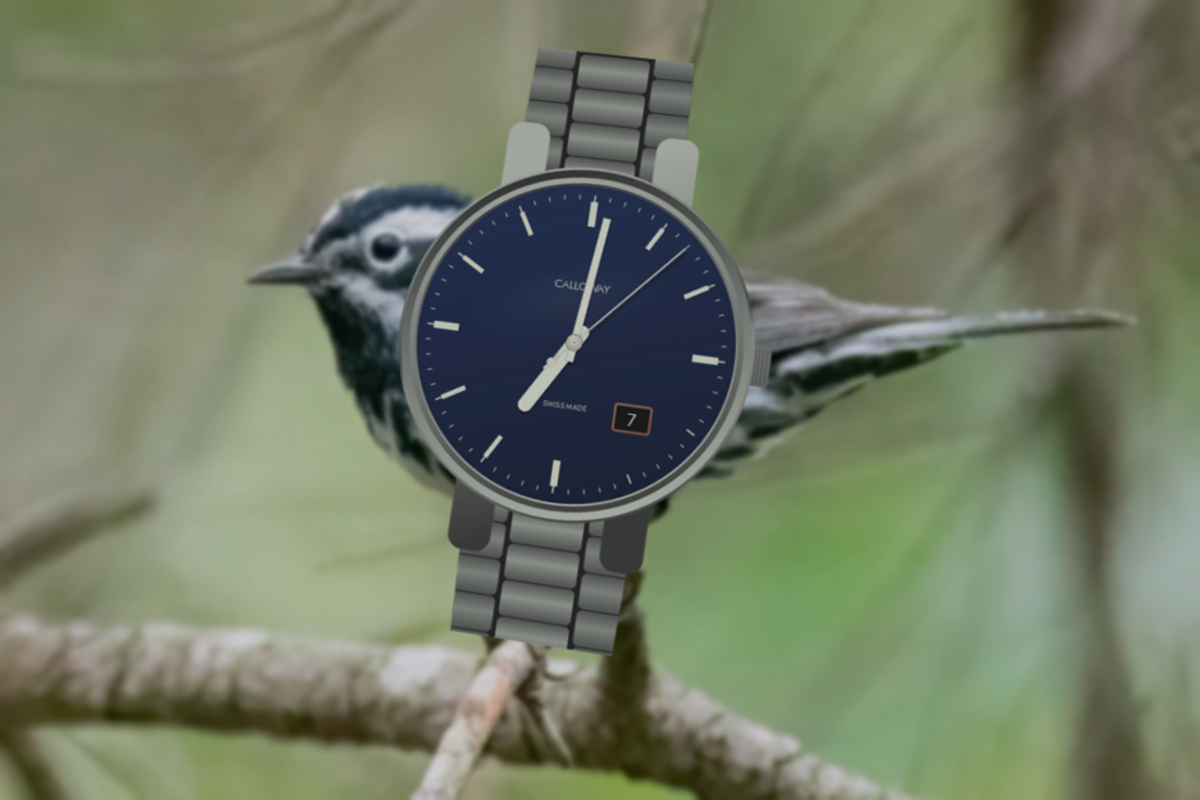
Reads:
7,01,07
